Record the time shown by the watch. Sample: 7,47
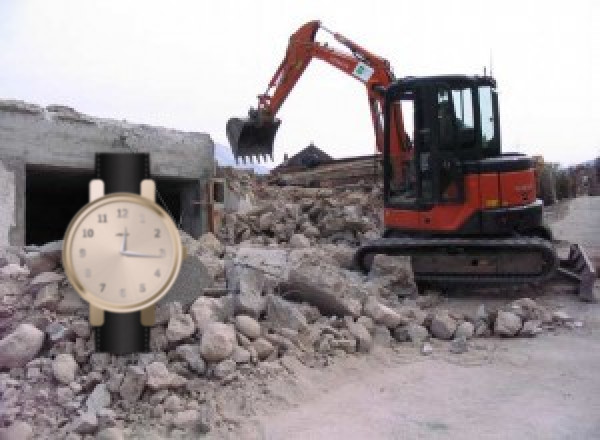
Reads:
12,16
